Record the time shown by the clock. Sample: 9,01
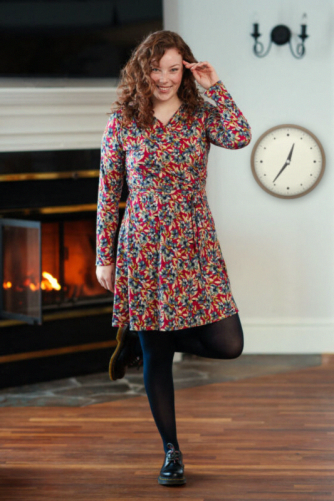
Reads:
12,36
